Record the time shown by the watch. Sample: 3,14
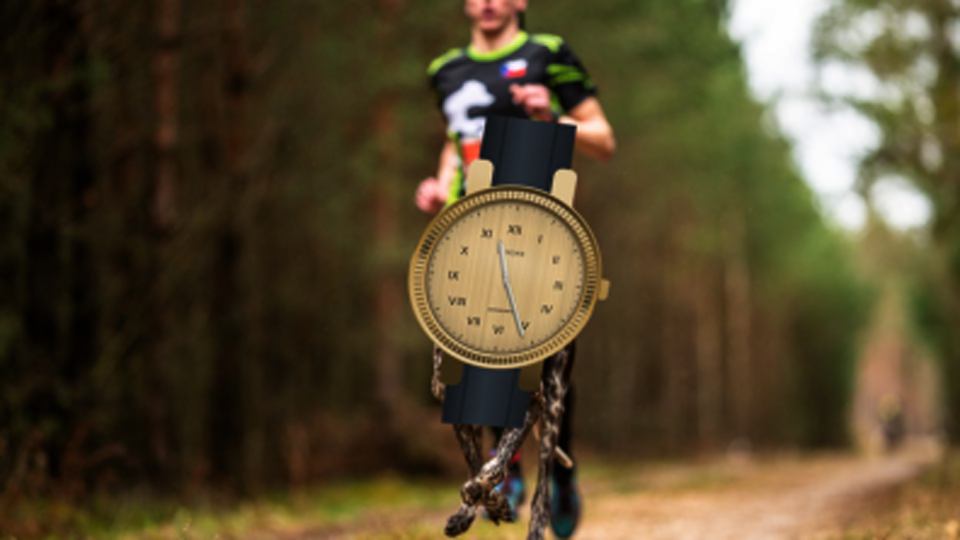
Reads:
11,26
